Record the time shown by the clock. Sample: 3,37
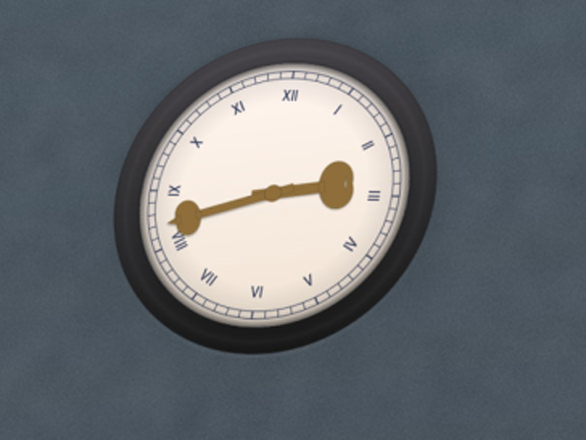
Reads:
2,42
